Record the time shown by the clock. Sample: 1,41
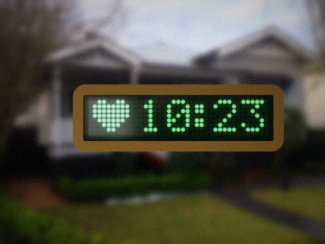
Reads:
10,23
